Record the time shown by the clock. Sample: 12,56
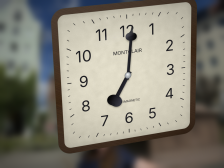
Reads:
7,01
